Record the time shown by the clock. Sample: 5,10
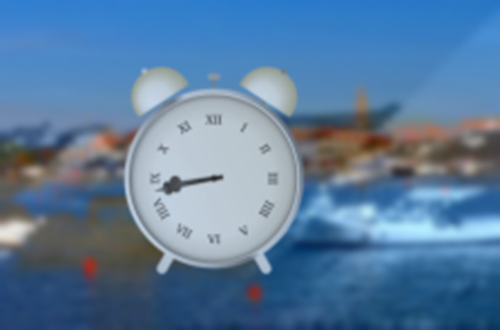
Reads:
8,43
